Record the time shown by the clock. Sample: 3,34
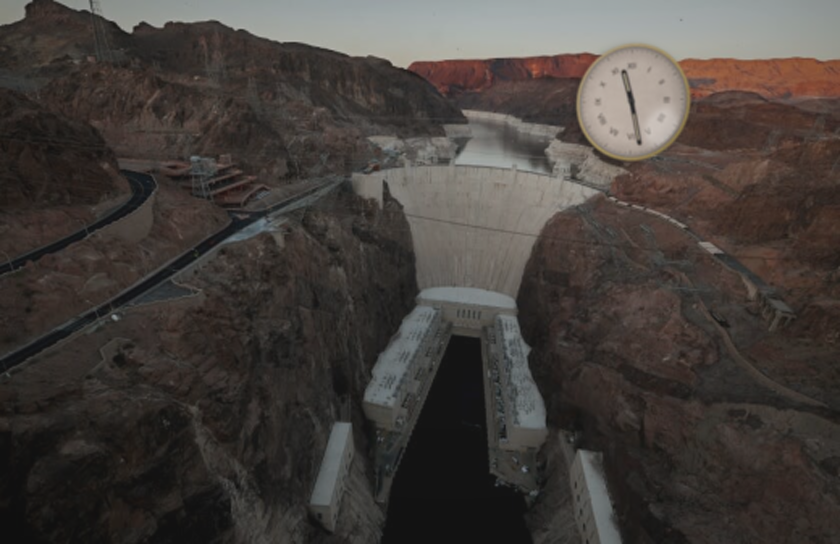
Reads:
11,28
